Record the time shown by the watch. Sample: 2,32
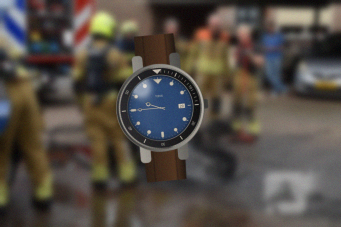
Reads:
9,45
